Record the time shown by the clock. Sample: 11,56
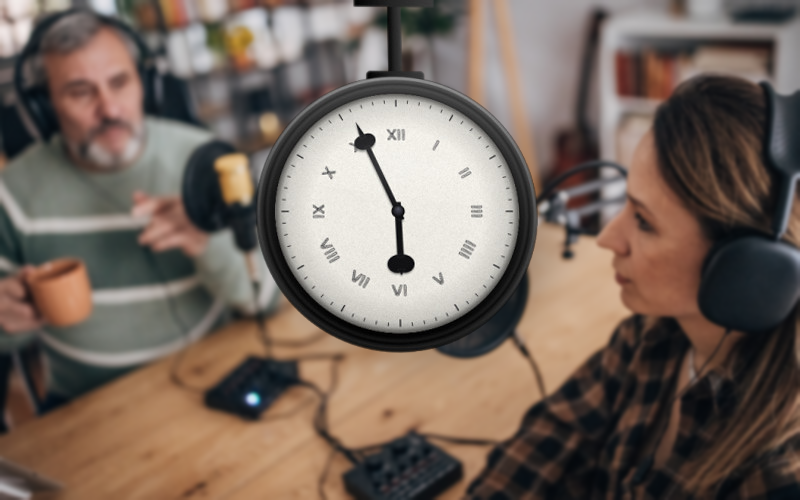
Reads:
5,56
